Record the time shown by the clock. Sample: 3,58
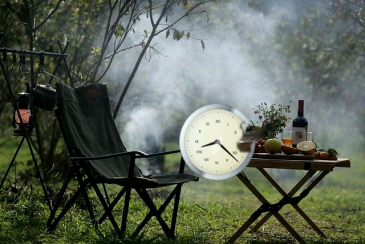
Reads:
8,22
